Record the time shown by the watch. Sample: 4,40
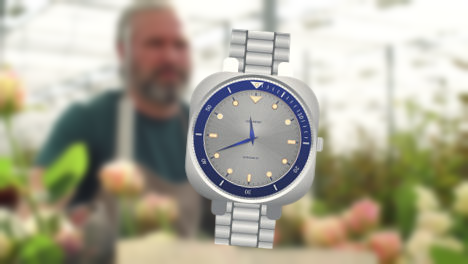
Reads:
11,41
